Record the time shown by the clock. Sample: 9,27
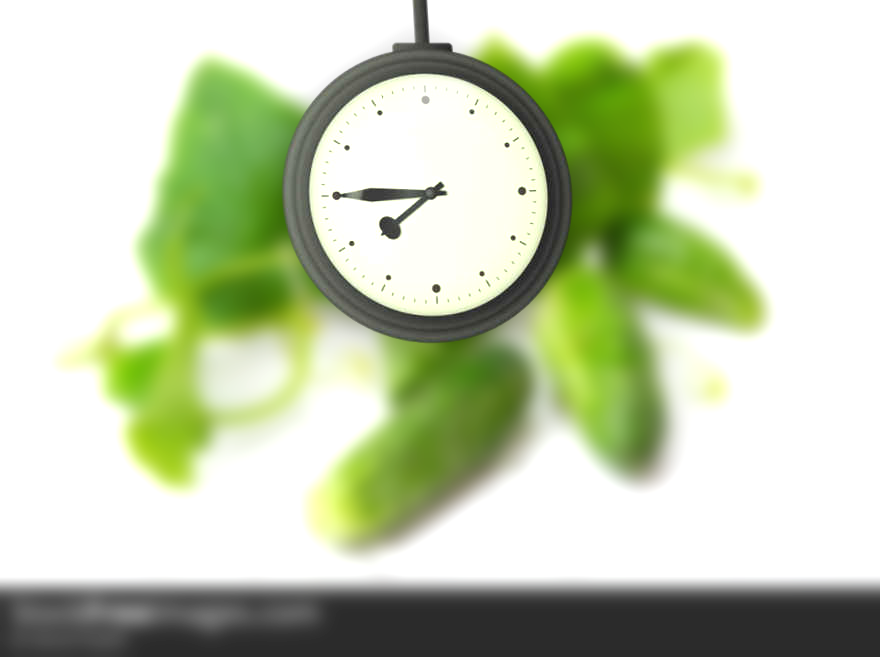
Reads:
7,45
